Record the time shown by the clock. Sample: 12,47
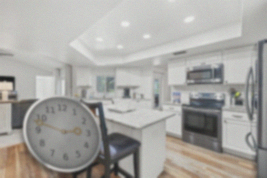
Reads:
2,48
